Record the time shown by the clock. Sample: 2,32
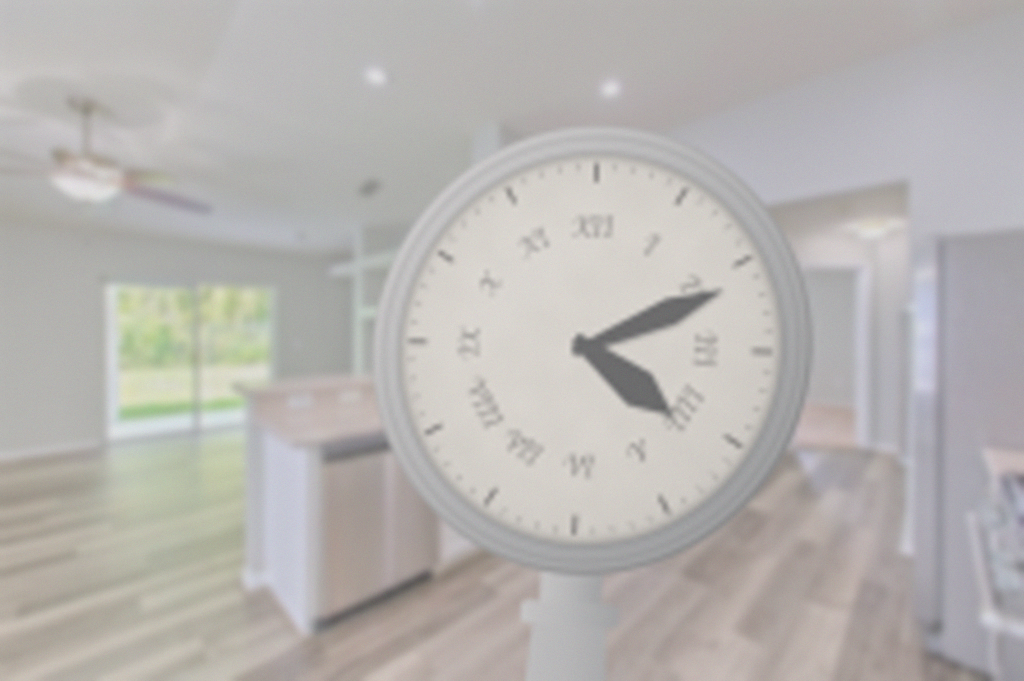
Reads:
4,11
